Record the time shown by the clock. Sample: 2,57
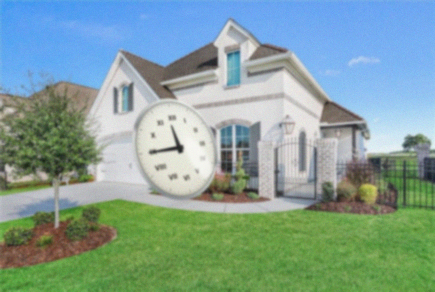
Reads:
11,45
